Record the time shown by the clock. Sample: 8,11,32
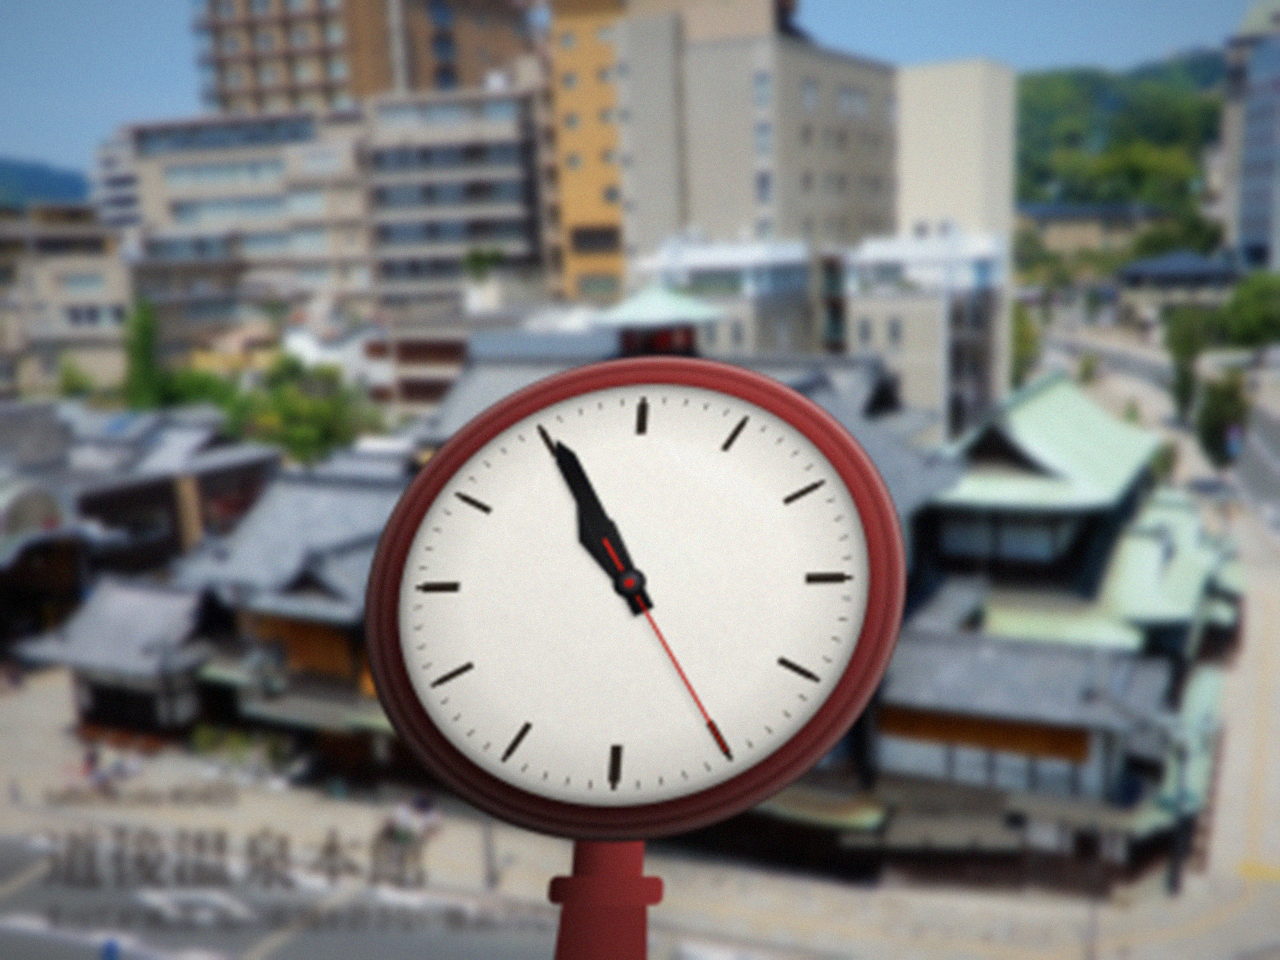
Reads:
10,55,25
